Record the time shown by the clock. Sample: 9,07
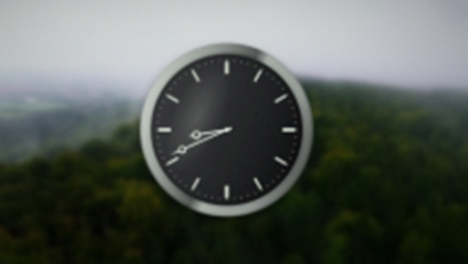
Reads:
8,41
